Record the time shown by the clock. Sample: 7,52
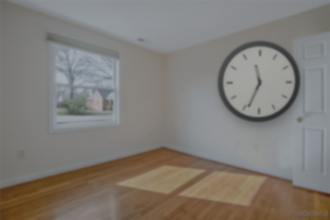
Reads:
11,34
